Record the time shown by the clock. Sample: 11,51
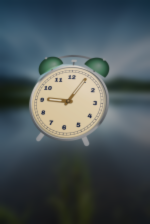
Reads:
9,05
